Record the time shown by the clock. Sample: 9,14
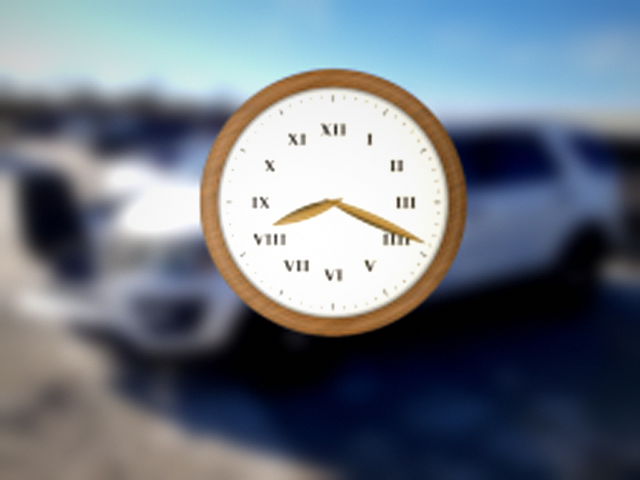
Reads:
8,19
